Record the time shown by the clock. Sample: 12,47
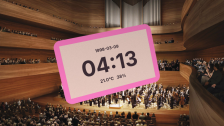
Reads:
4,13
